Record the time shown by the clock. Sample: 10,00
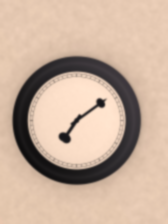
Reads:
7,09
